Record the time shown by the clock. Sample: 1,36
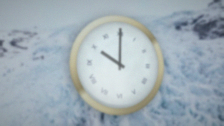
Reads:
10,00
